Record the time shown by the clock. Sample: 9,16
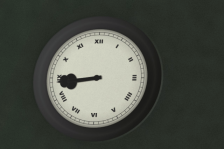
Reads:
8,44
